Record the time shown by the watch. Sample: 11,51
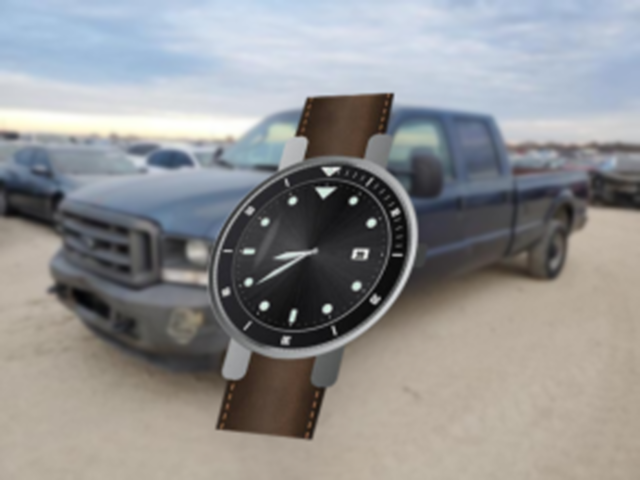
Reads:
8,39
